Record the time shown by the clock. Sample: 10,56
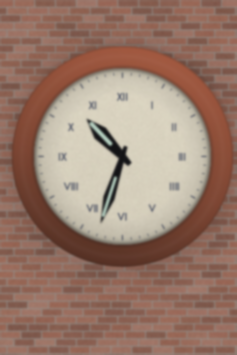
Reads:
10,33
